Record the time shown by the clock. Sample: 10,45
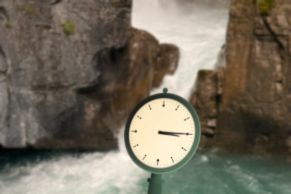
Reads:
3,15
